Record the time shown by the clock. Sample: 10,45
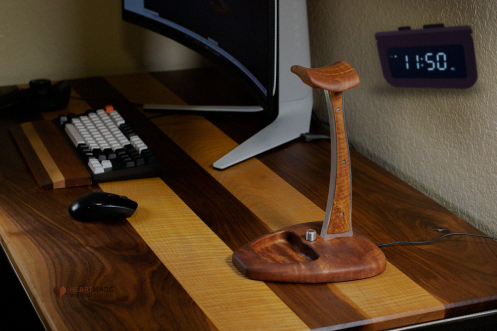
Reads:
11,50
